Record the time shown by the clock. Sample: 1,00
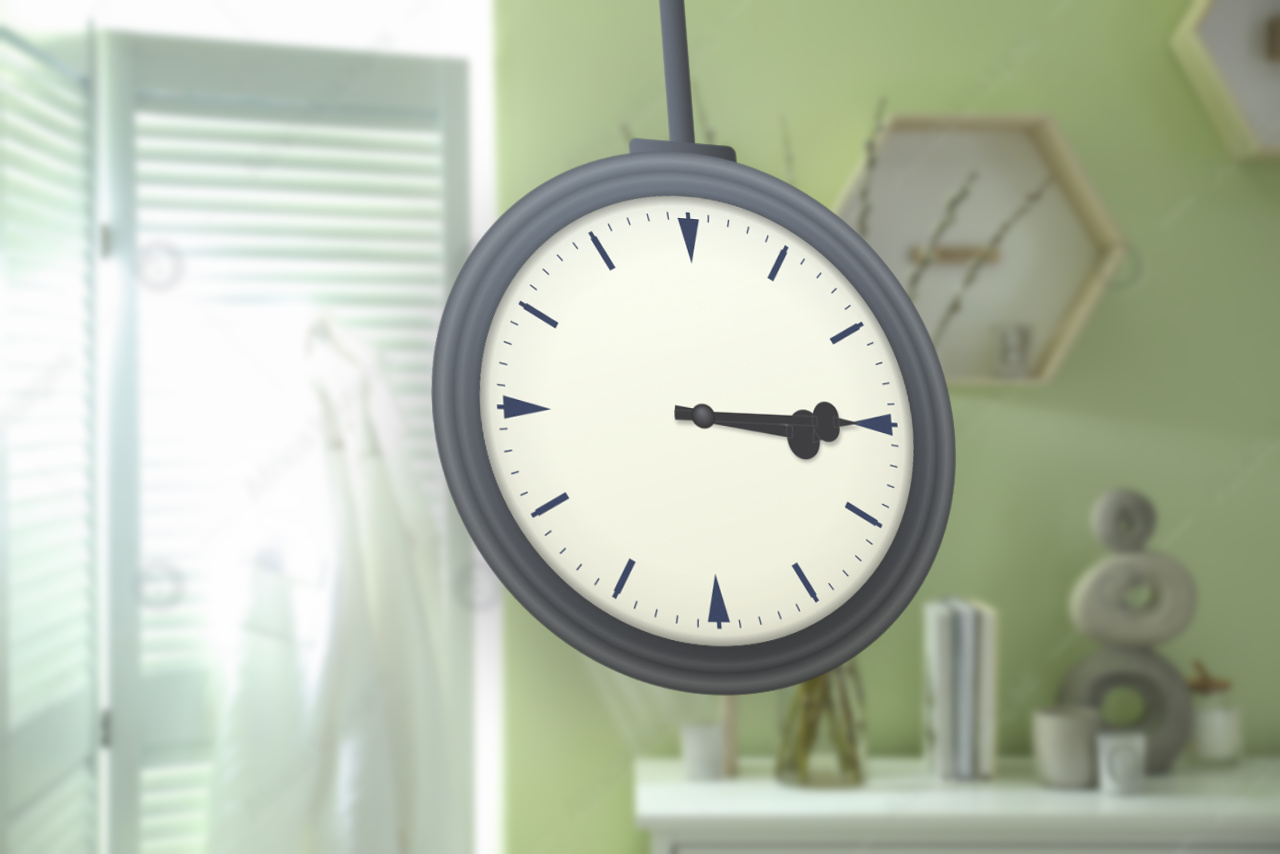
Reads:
3,15
